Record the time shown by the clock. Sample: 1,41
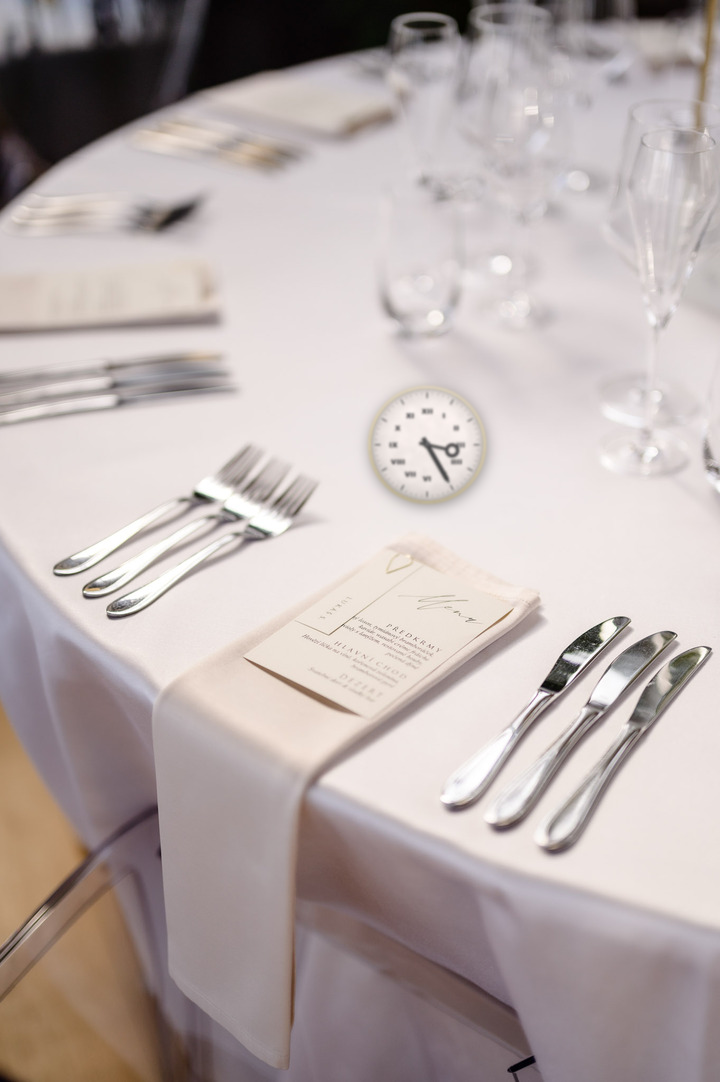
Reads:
3,25
